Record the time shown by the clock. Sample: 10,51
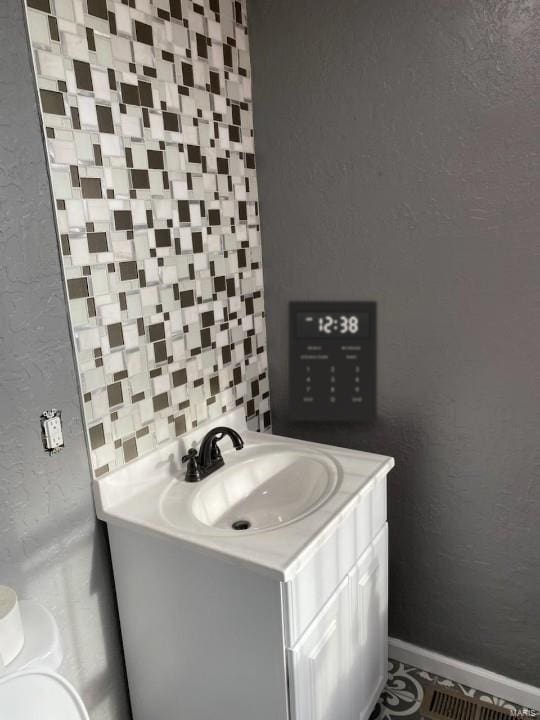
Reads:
12,38
